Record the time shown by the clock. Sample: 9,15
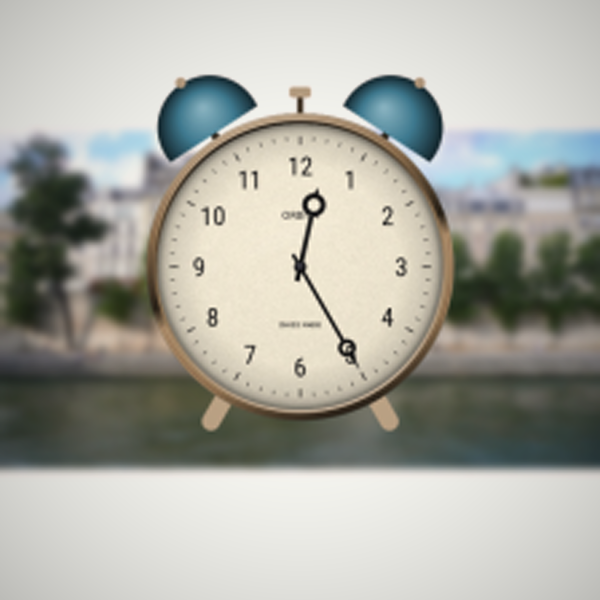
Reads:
12,25
